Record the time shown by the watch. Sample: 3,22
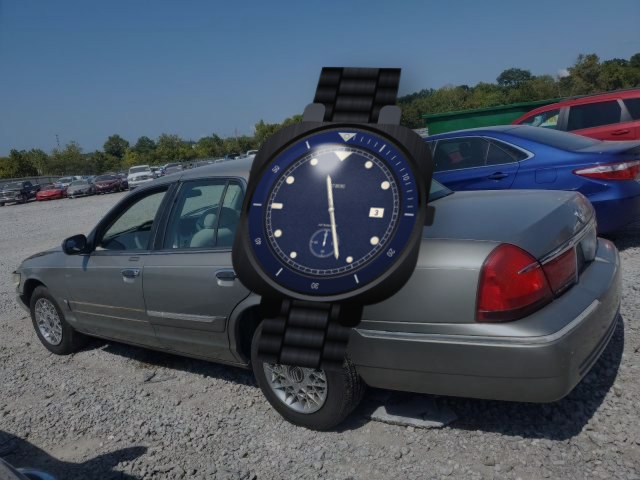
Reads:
11,27
